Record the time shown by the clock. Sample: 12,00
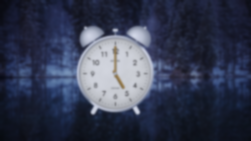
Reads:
5,00
